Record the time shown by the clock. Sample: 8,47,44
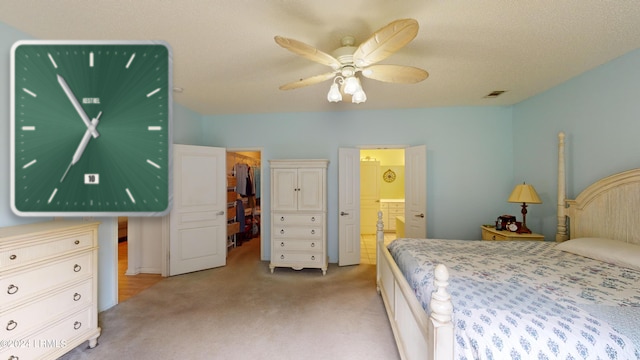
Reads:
6,54,35
